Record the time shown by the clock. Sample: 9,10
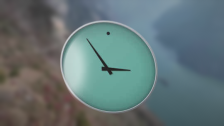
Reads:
2,54
